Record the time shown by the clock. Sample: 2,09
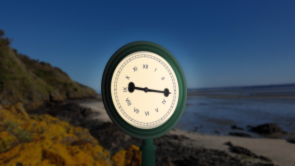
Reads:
9,16
